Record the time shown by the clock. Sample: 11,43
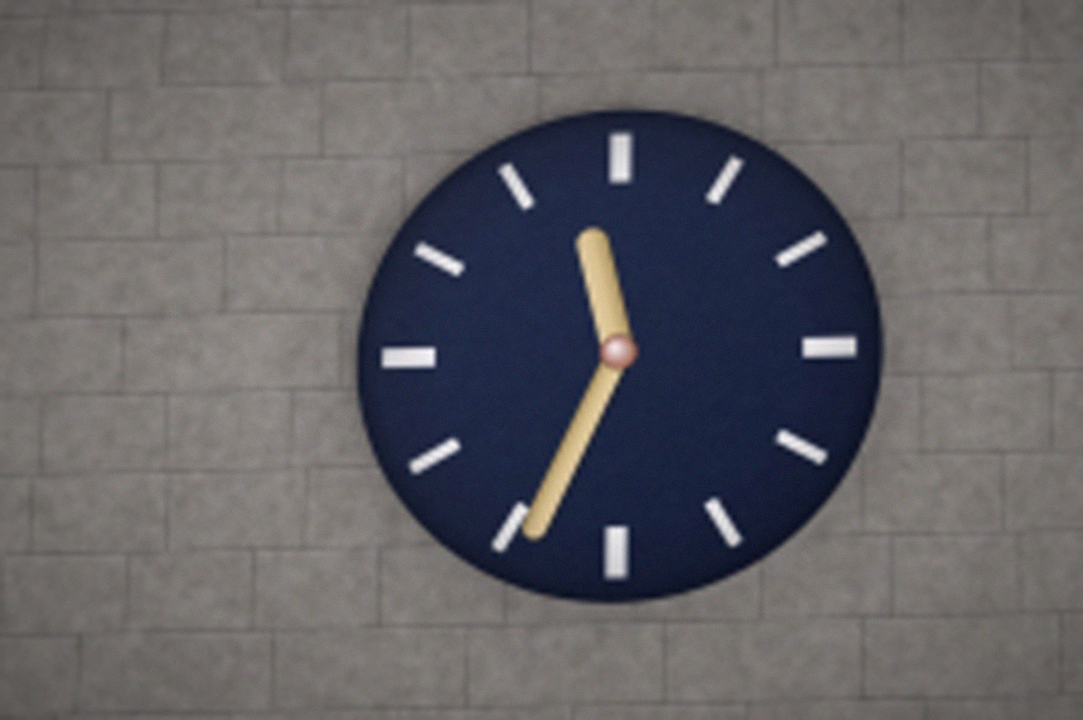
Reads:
11,34
